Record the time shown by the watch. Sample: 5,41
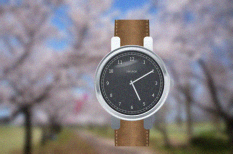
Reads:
5,10
